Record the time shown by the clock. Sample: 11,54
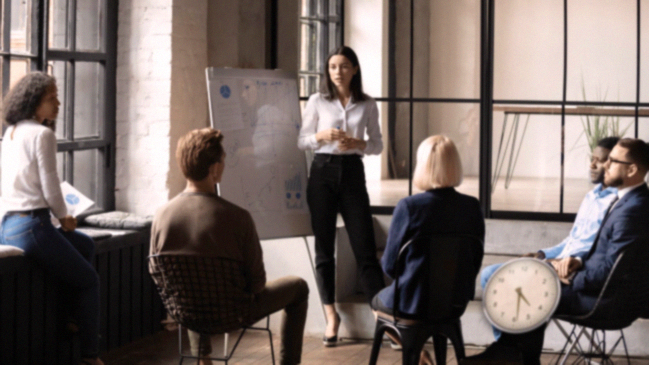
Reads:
4,29
